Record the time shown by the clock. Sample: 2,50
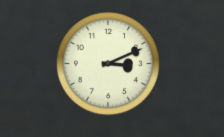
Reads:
3,11
